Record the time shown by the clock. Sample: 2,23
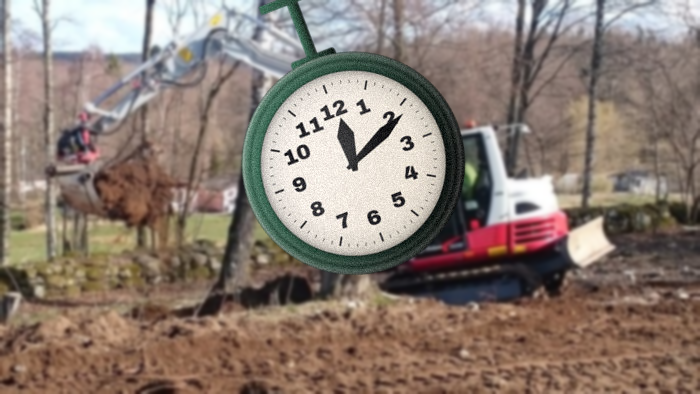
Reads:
12,11
